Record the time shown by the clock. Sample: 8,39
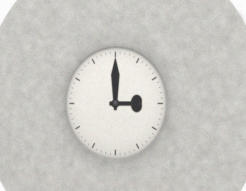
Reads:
3,00
